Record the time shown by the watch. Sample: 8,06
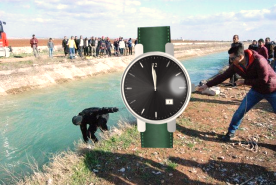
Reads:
11,59
